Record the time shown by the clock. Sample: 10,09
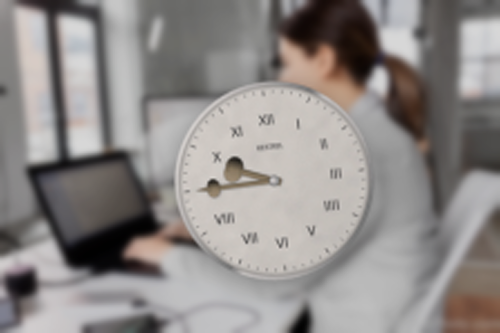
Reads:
9,45
